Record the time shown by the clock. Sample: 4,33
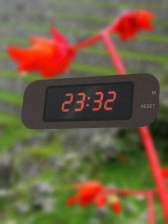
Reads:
23,32
